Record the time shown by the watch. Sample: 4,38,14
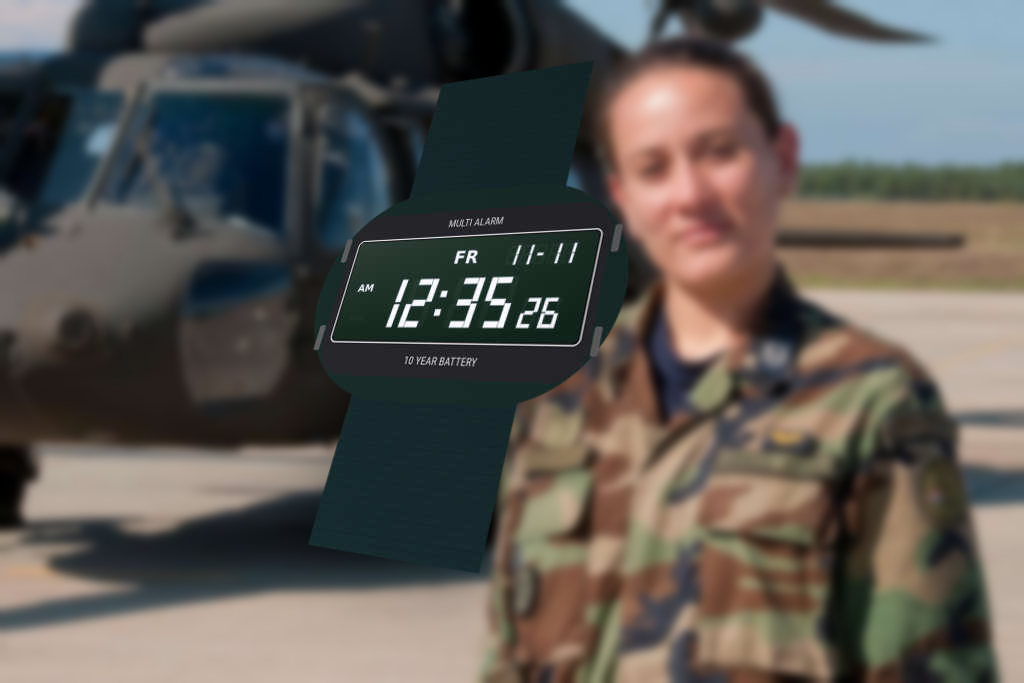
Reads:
12,35,26
